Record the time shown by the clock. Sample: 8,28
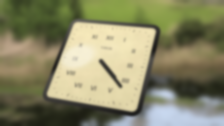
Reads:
4,22
